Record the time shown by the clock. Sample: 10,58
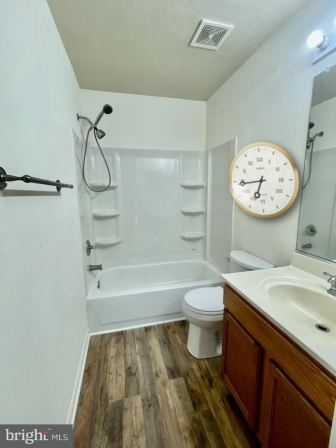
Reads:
6,44
